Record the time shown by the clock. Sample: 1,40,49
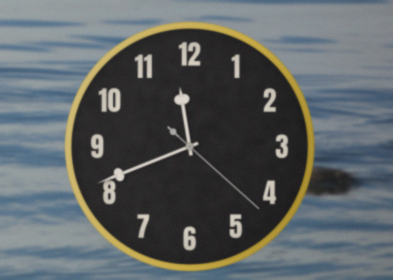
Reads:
11,41,22
